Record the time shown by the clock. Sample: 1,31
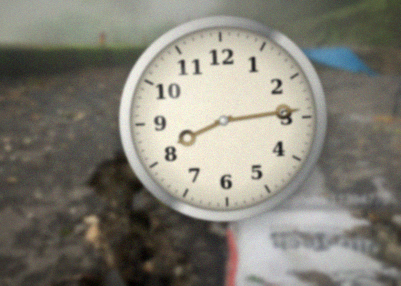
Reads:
8,14
